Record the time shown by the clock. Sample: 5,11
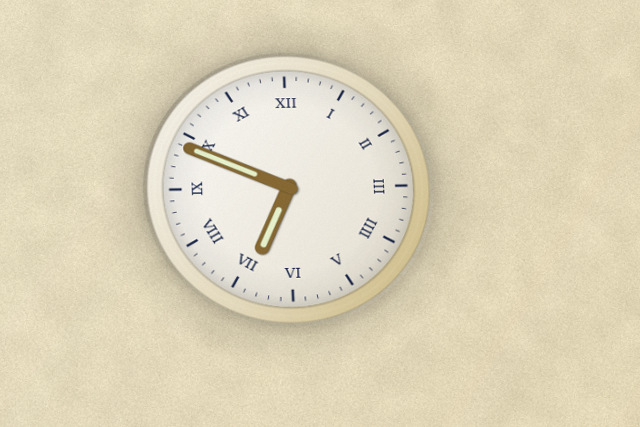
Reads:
6,49
